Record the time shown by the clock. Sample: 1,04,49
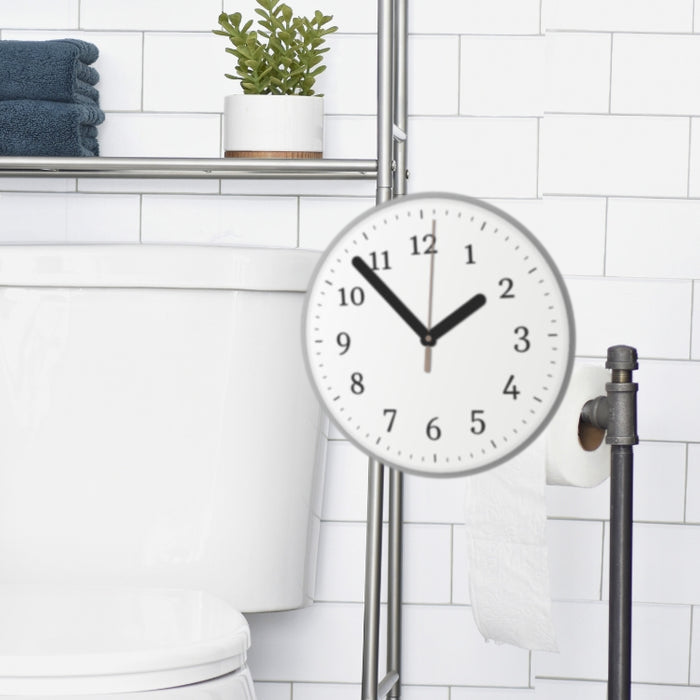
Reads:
1,53,01
